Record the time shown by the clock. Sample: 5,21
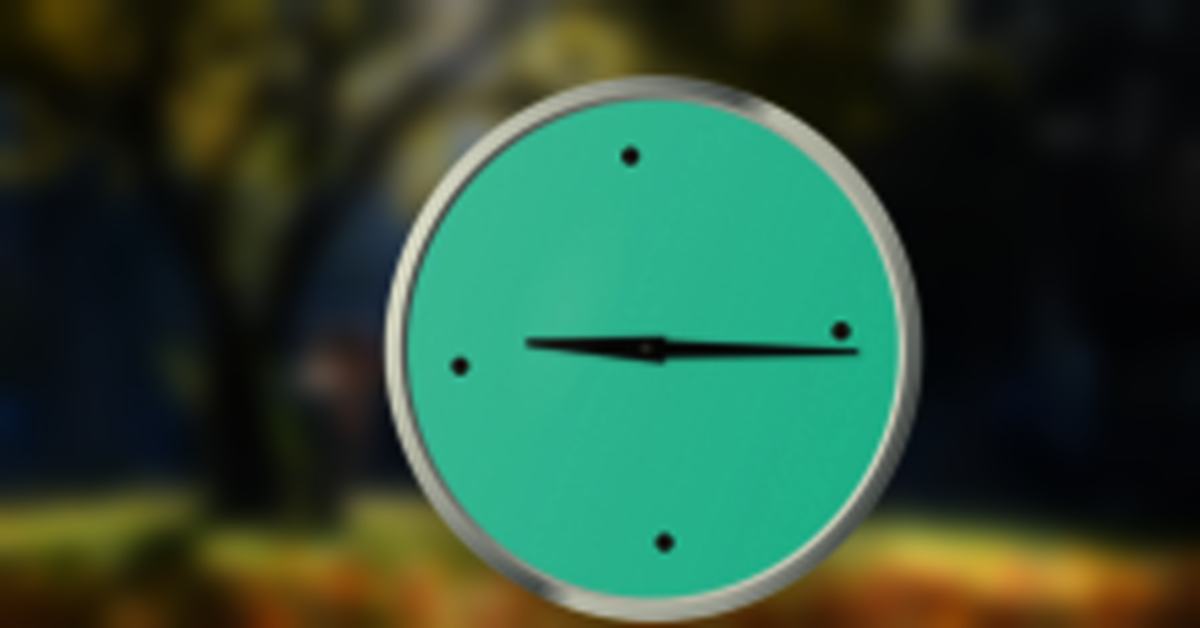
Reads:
9,16
